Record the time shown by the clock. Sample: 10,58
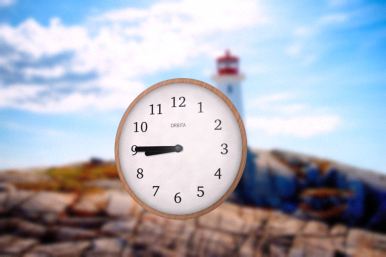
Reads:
8,45
